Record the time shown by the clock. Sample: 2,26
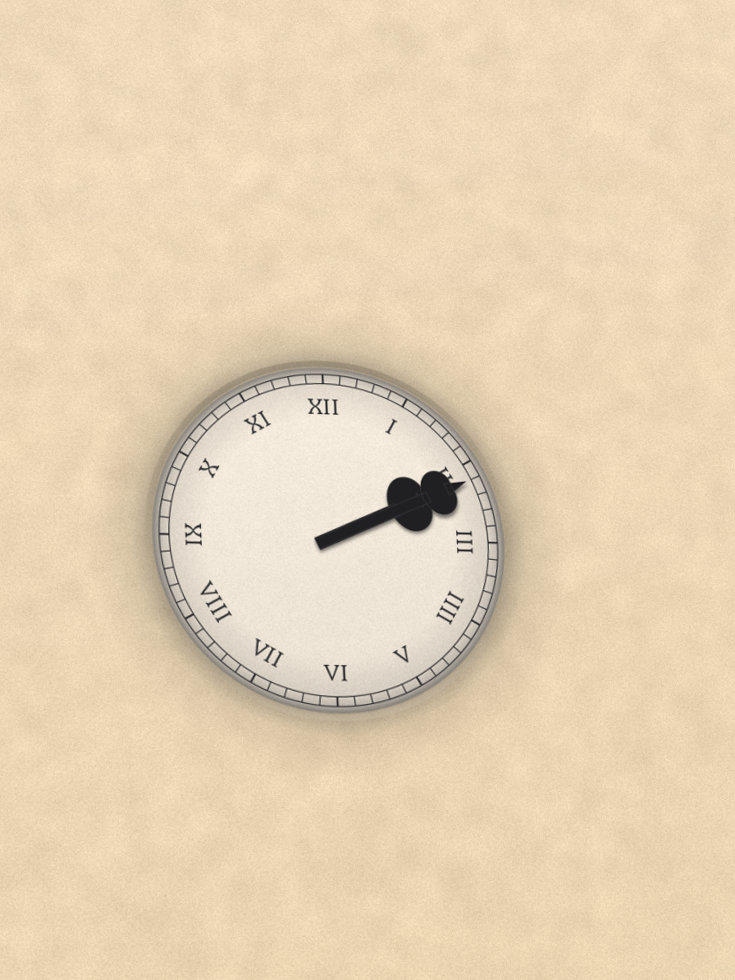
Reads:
2,11
